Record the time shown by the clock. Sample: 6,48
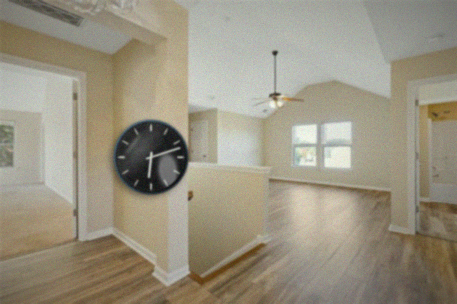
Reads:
6,12
